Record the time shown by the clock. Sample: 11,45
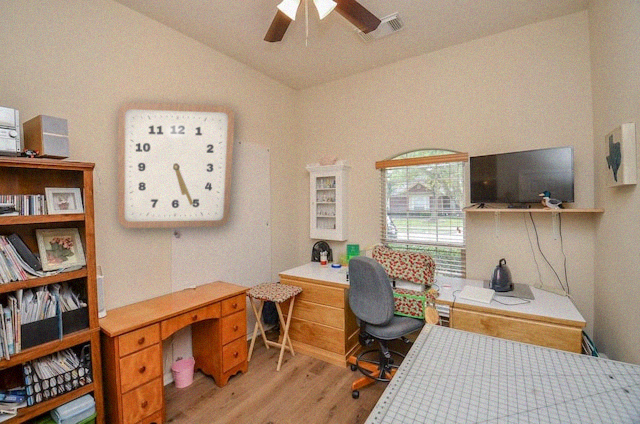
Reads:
5,26
